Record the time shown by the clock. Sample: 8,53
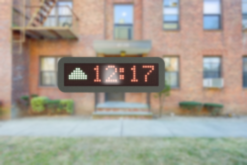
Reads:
12,17
